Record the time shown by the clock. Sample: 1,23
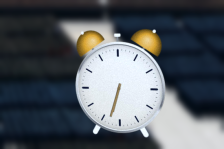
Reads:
6,33
